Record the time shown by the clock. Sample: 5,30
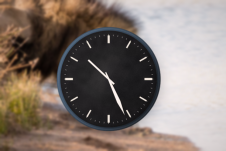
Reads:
10,26
